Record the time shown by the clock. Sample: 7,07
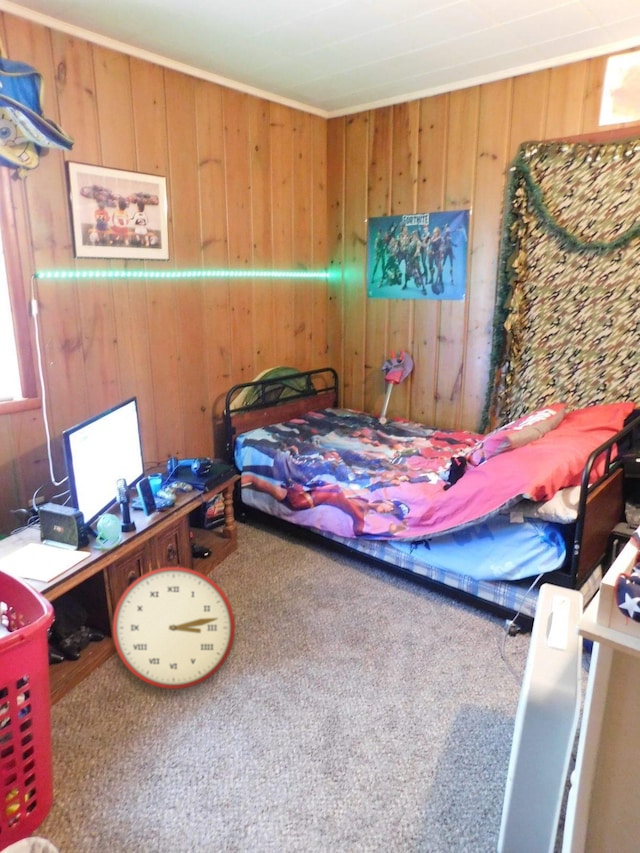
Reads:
3,13
